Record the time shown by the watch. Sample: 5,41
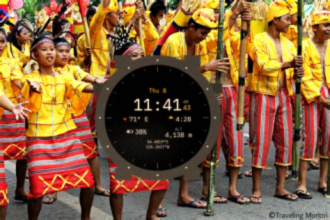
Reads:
11,41
